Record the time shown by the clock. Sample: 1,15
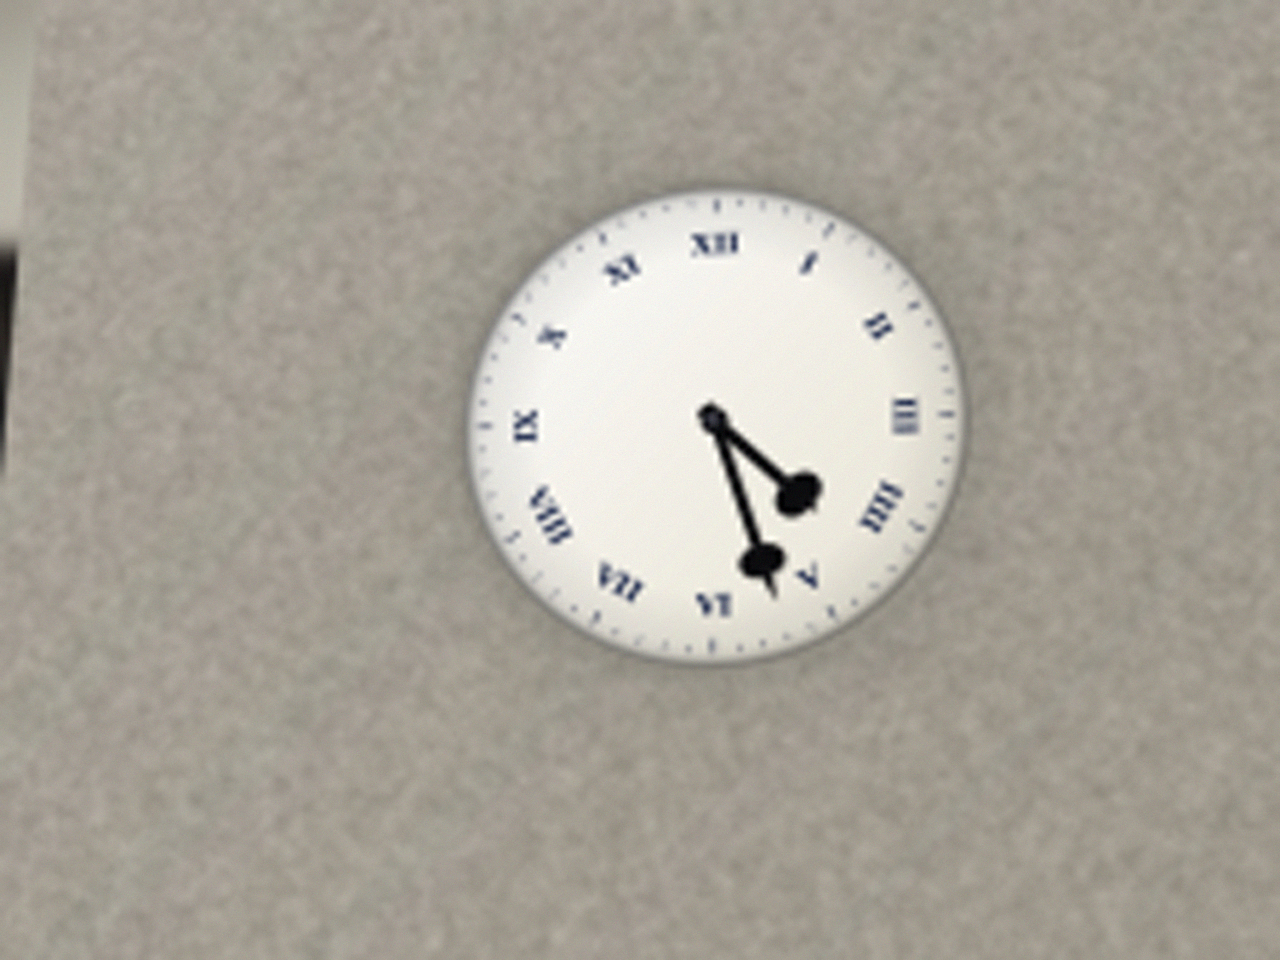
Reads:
4,27
